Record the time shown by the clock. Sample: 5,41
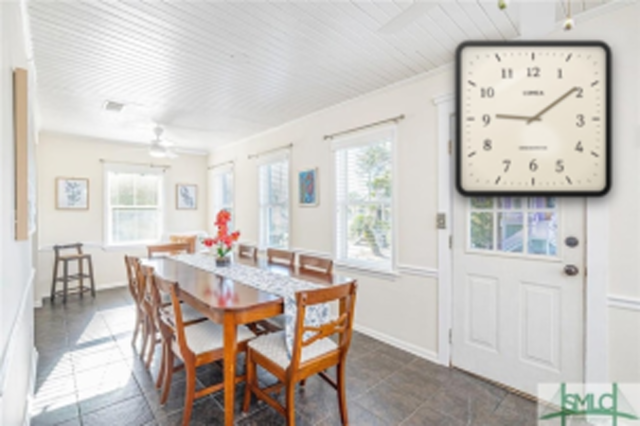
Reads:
9,09
